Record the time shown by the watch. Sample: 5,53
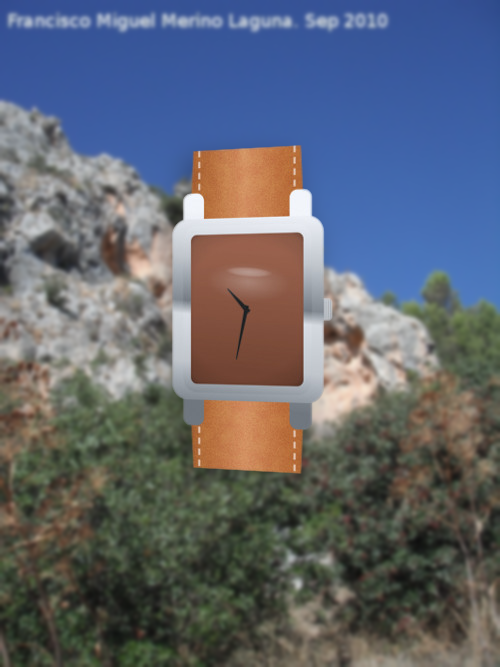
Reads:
10,32
